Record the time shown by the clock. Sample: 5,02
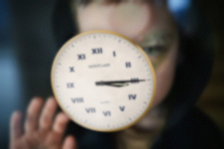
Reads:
3,15
